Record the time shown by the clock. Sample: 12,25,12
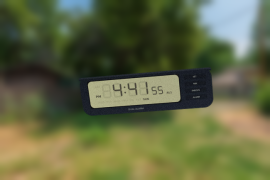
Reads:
4,41,55
